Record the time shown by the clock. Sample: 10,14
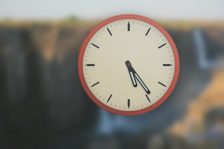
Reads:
5,24
